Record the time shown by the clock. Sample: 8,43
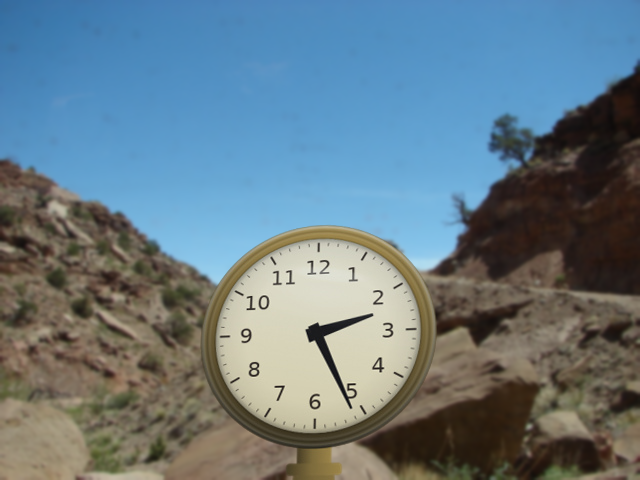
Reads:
2,26
